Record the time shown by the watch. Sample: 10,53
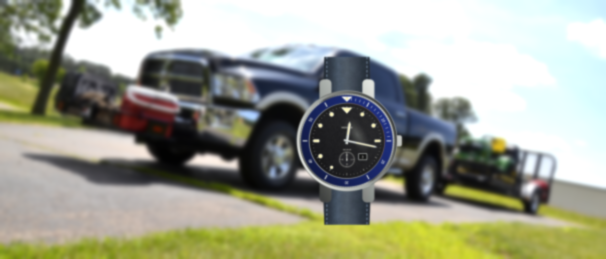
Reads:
12,17
